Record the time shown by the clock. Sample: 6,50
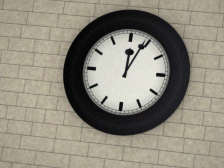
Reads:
12,04
